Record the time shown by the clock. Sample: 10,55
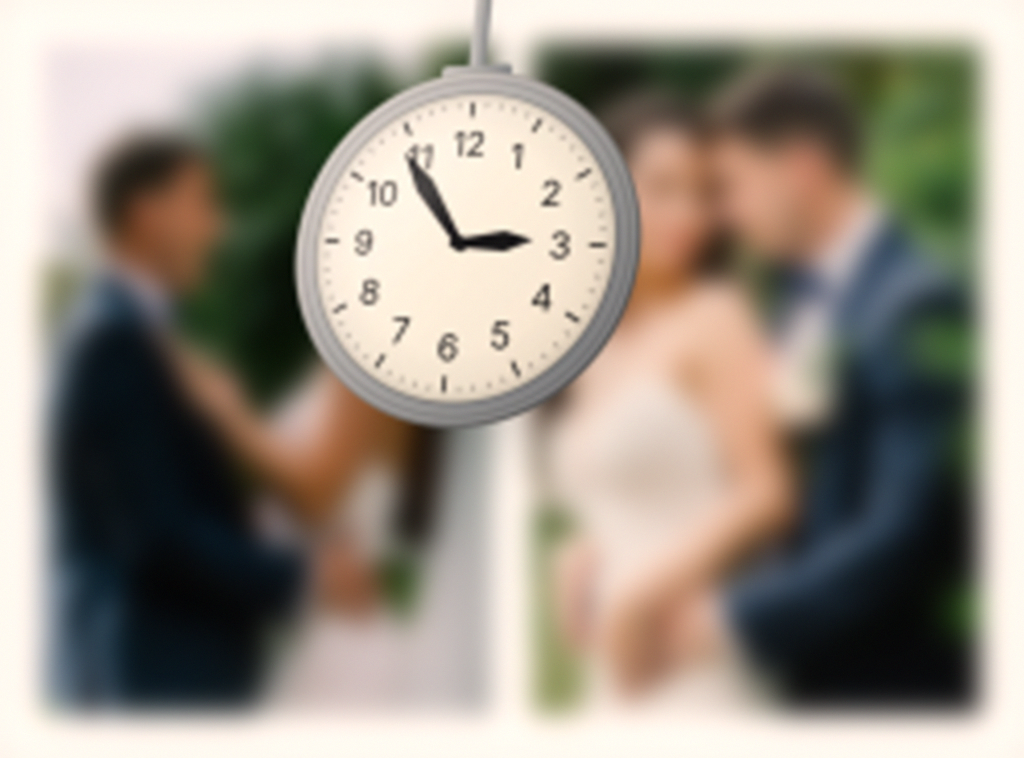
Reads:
2,54
